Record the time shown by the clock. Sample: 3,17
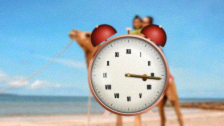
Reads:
3,16
